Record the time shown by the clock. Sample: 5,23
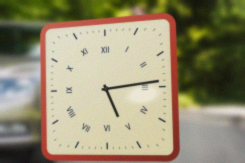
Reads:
5,14
